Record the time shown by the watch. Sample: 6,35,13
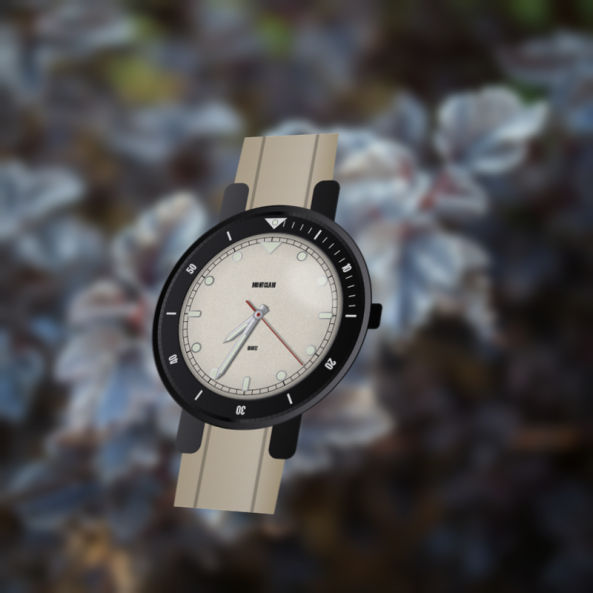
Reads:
7,34,22
